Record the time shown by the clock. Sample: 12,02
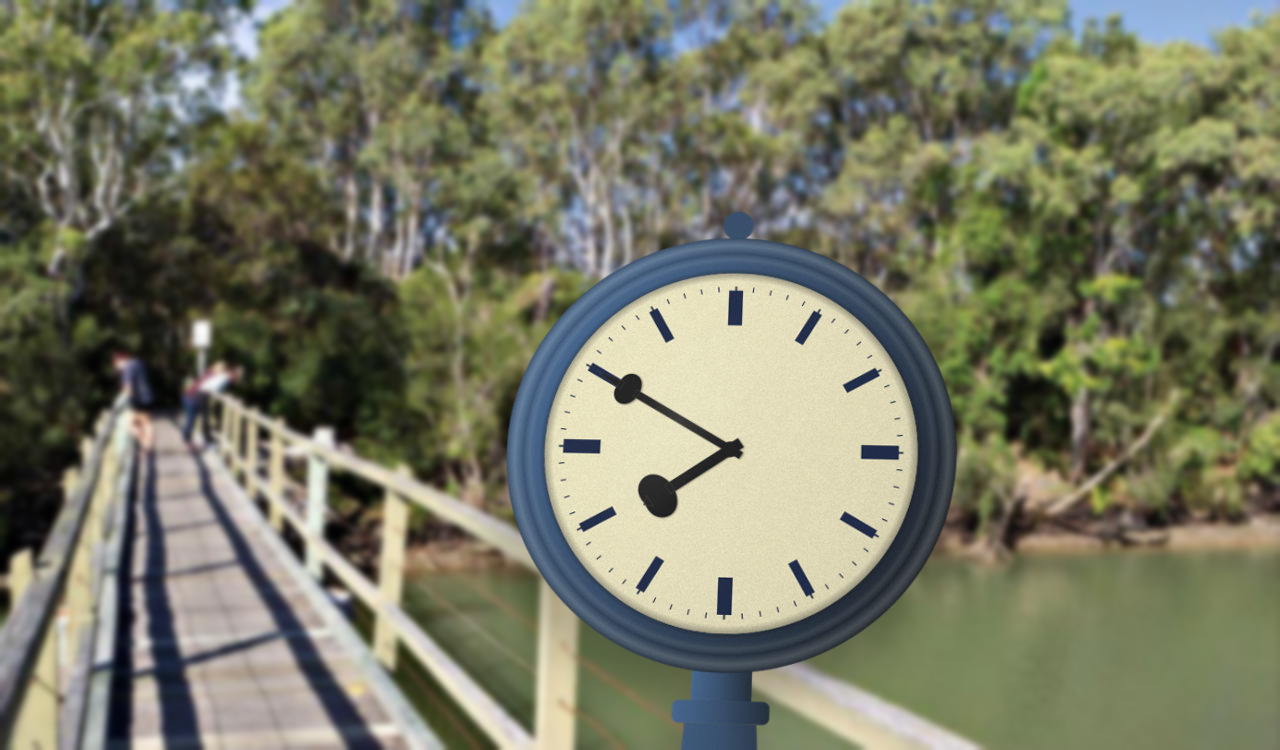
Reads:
7,50
